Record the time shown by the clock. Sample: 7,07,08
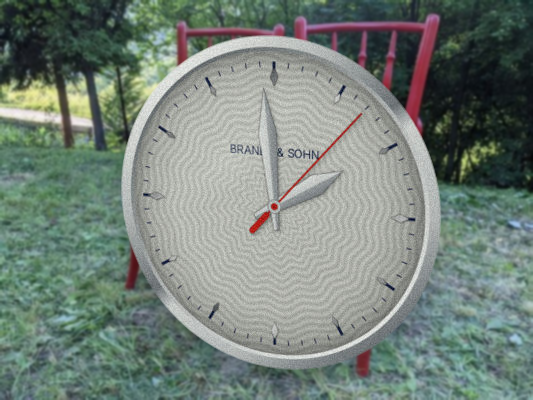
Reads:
1,59,07
